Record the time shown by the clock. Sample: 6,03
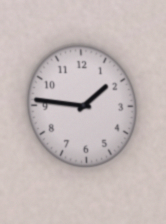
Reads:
1,46
